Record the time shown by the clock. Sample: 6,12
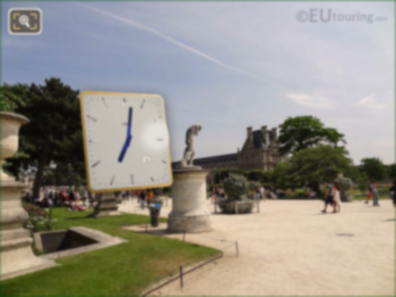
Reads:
7,02
